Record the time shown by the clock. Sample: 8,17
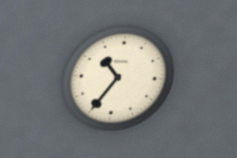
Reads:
10,35
